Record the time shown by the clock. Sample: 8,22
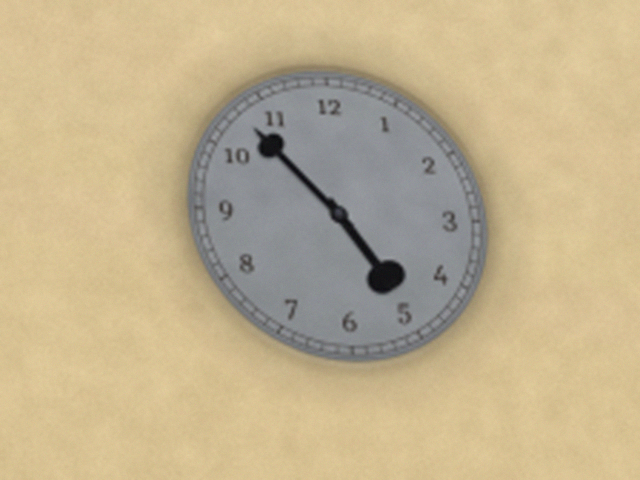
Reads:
4,53
